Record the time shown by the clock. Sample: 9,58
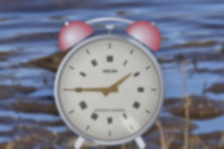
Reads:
1,45
